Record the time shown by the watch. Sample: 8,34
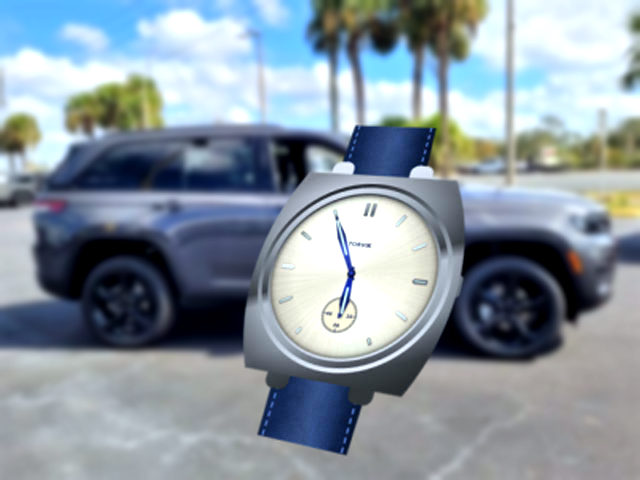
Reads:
5,55
